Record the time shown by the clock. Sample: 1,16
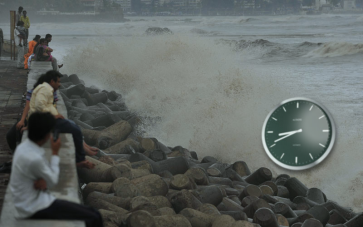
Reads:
8,41
